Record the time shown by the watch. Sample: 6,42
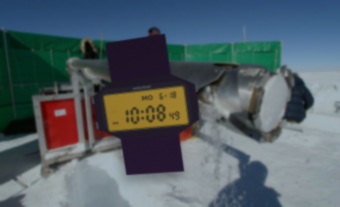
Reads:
10,08
